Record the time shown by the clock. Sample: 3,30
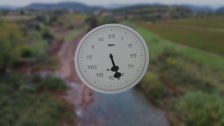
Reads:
5,27
